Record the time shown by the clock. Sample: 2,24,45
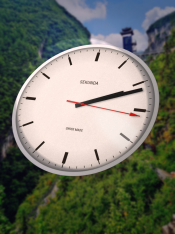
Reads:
2,11,16
